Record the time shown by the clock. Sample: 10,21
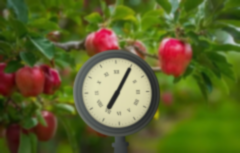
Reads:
7,05
